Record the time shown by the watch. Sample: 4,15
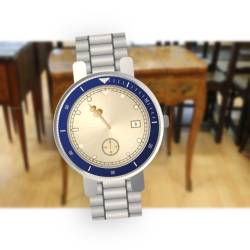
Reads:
10,54
